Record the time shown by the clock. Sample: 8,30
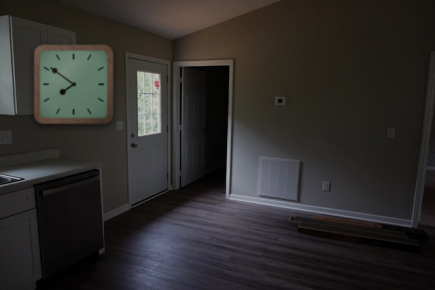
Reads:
7,51
